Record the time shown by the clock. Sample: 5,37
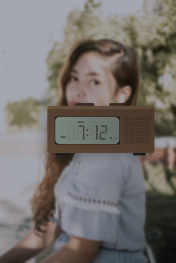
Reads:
7,12
